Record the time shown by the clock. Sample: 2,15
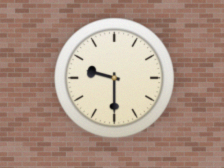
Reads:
9,30
